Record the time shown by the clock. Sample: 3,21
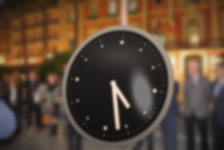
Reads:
4,27
